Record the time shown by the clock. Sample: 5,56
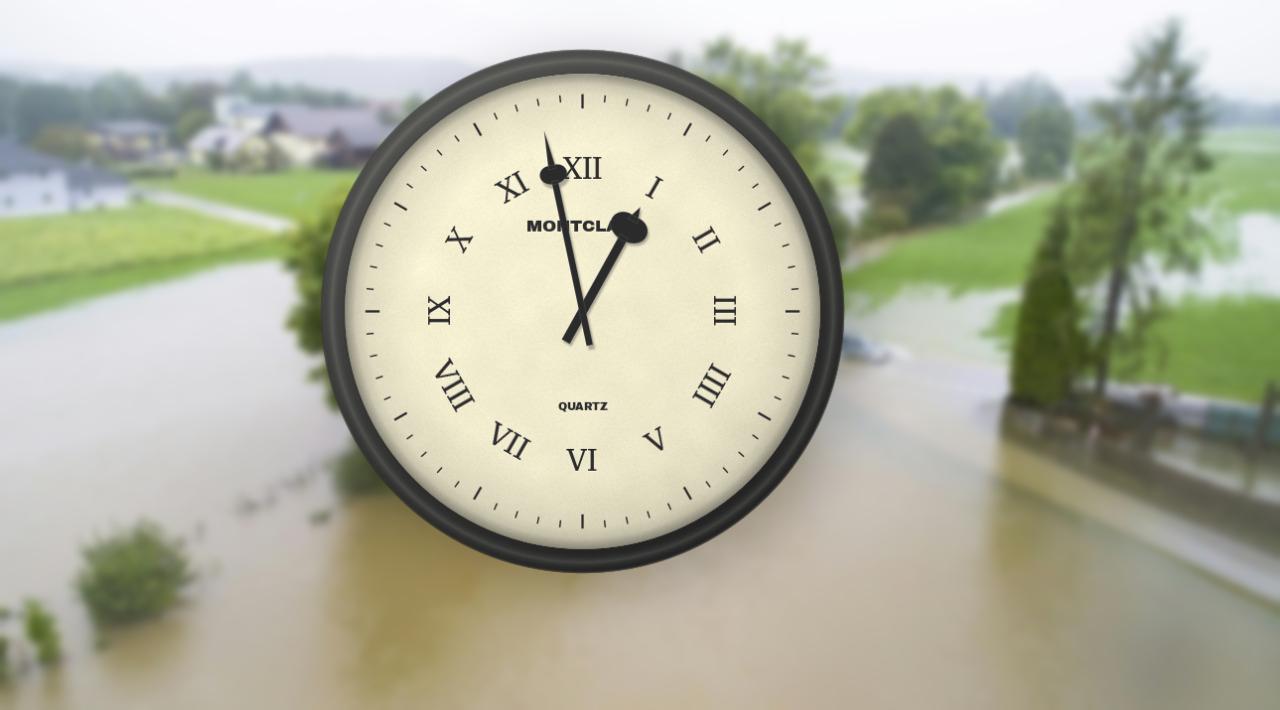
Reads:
12,58
